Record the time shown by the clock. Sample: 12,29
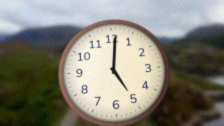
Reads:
5,01
